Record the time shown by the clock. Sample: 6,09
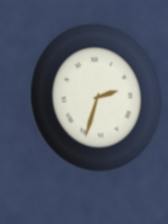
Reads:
2,34
